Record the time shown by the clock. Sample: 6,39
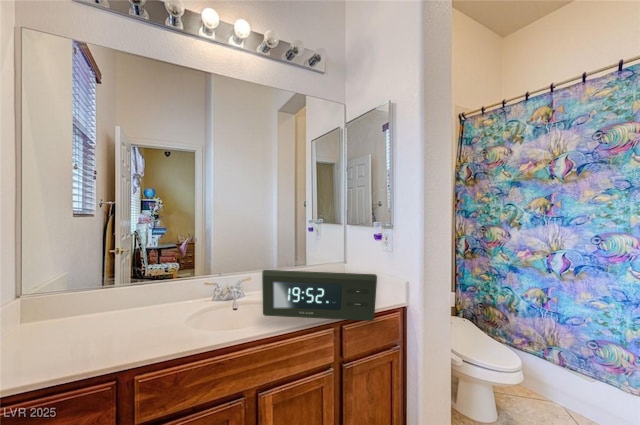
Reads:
19,52
